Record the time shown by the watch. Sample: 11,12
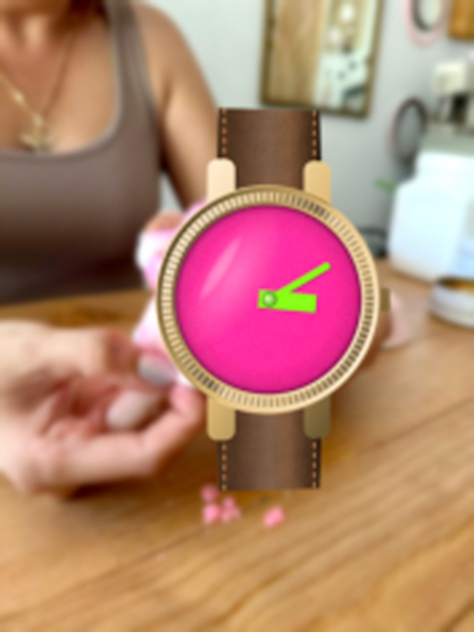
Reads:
3,10
